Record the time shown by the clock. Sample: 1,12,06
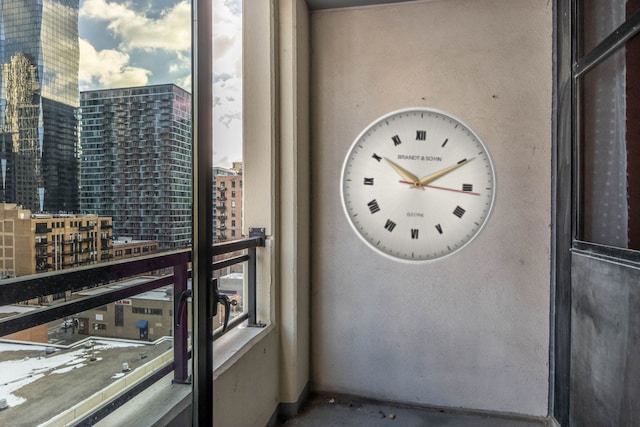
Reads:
10,10,16
